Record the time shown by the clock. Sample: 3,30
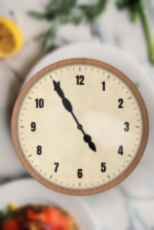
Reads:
4,55
